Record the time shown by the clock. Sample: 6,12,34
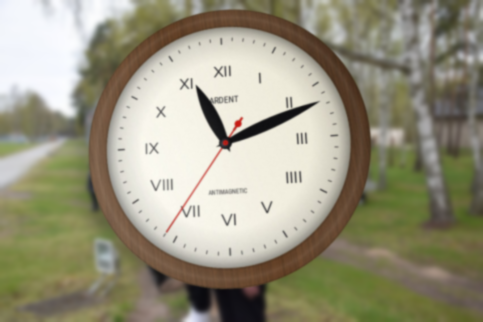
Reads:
11,11,36
